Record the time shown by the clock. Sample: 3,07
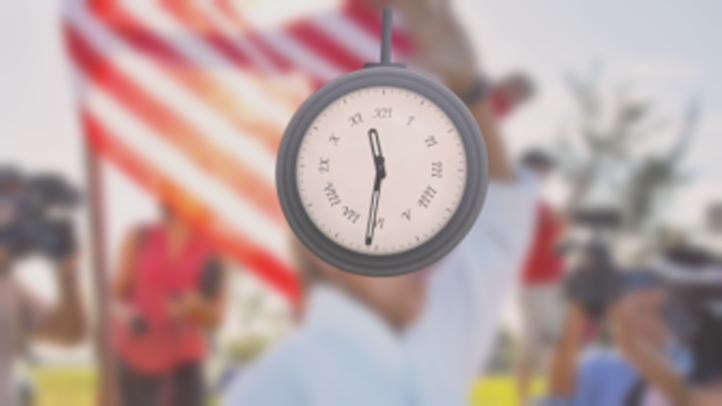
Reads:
11,31
